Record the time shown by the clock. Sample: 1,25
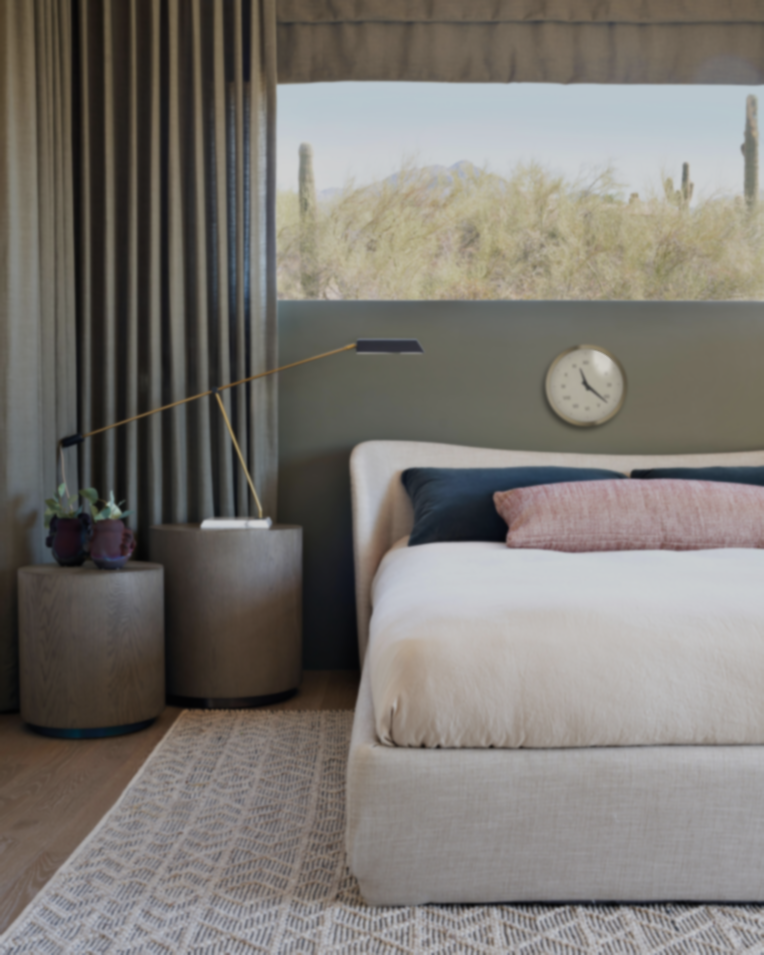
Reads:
11,22
